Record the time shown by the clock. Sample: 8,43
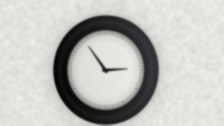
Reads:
2,54
